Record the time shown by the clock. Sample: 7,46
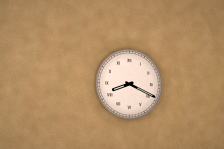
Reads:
8,19
